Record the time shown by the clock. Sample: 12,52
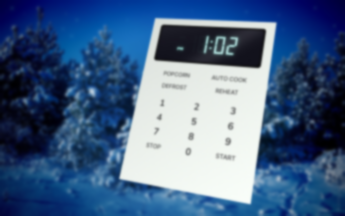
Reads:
1,02
